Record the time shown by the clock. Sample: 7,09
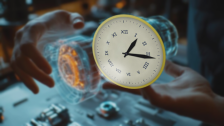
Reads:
1,16
